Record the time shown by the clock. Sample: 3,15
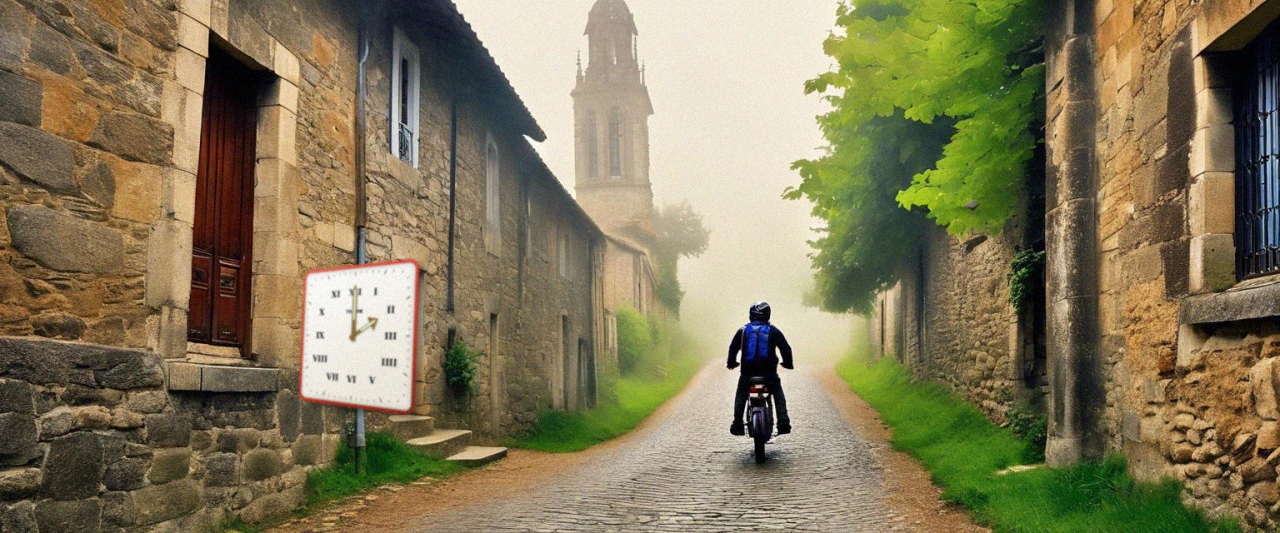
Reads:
2,00
